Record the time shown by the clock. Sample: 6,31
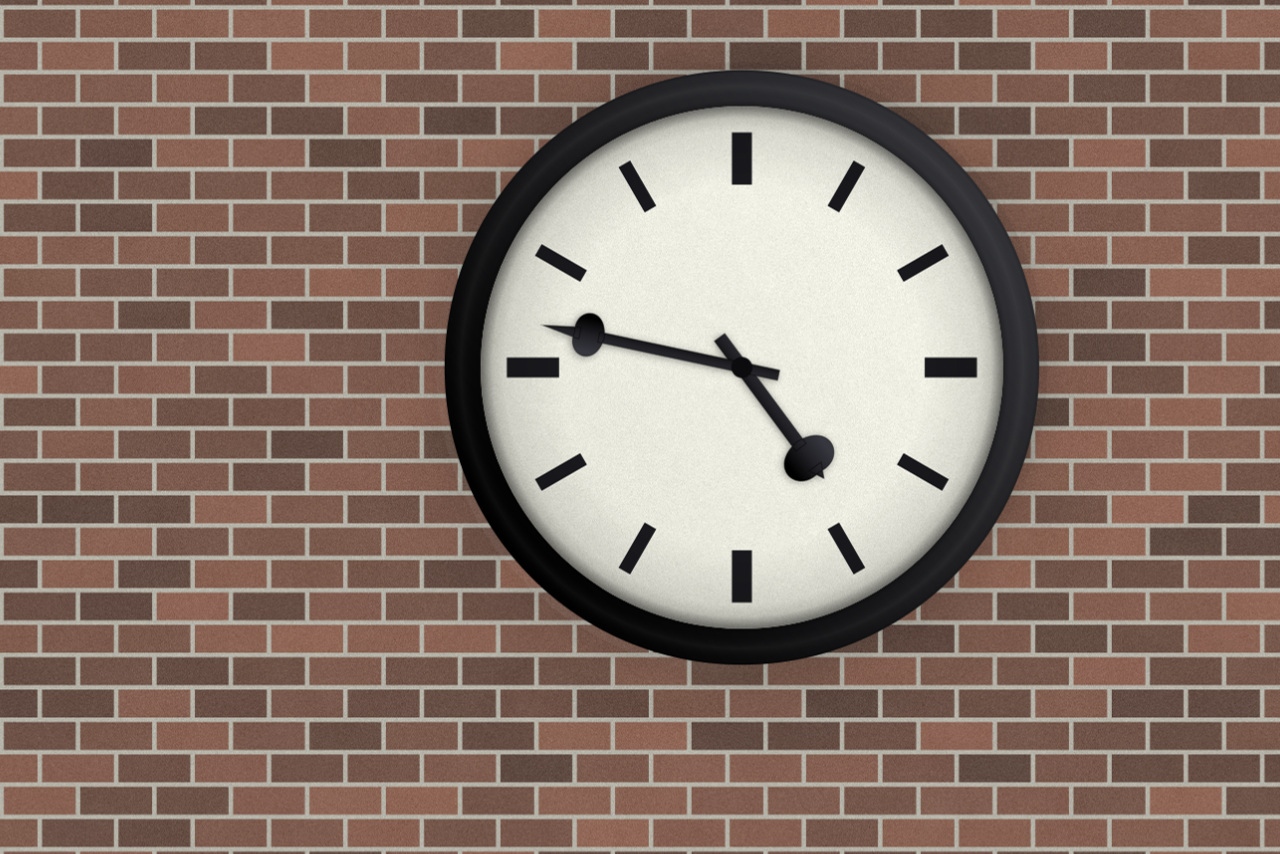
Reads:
4,47
